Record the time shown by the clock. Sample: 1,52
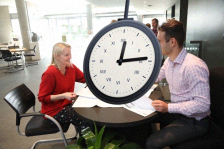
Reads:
12,14
